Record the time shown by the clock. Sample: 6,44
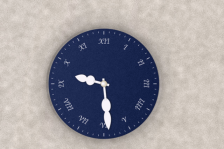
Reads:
9,29
